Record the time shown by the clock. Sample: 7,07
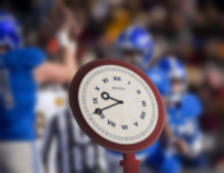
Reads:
9,41
